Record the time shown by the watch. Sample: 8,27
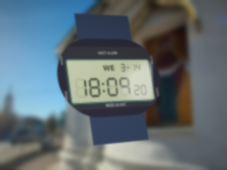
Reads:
18,09
